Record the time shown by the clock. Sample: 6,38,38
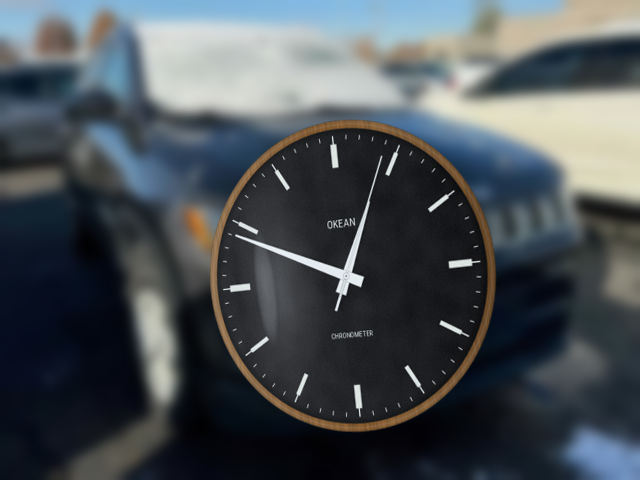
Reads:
12,49,04
